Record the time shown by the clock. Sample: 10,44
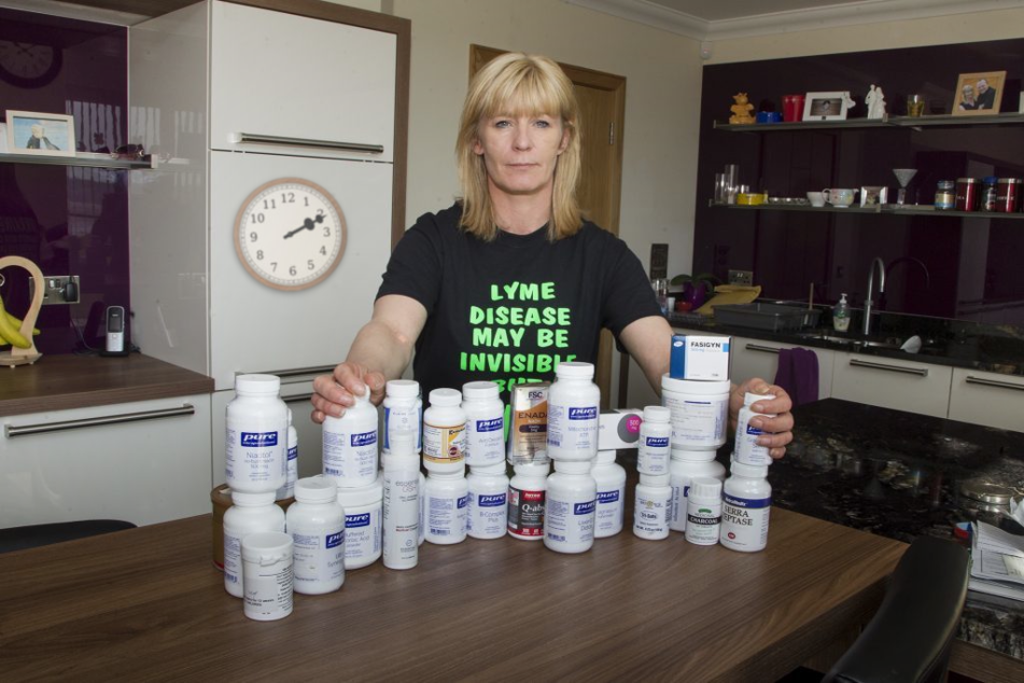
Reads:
2,11
